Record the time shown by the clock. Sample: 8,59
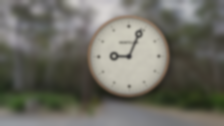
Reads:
9,04
